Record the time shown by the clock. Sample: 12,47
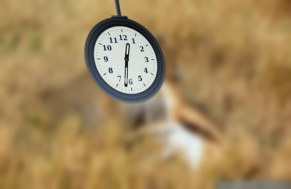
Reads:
12,32
